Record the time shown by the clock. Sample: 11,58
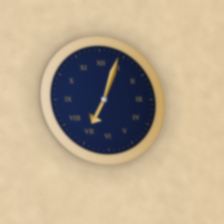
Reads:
7,04
